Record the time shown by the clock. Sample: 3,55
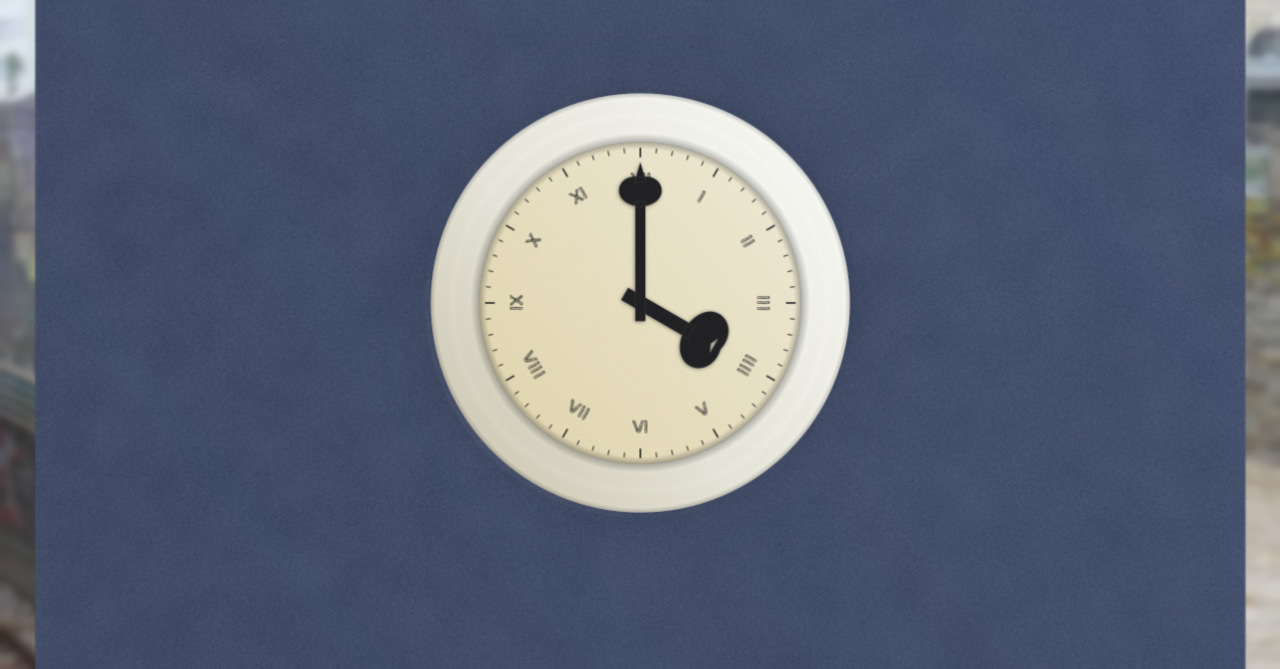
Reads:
4,00
